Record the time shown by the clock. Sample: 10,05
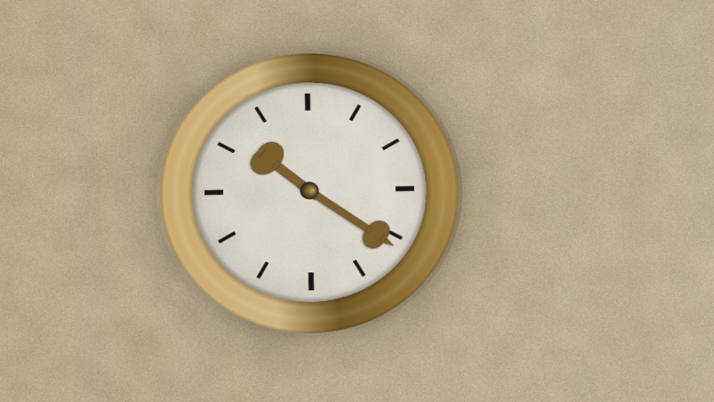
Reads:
10,21
